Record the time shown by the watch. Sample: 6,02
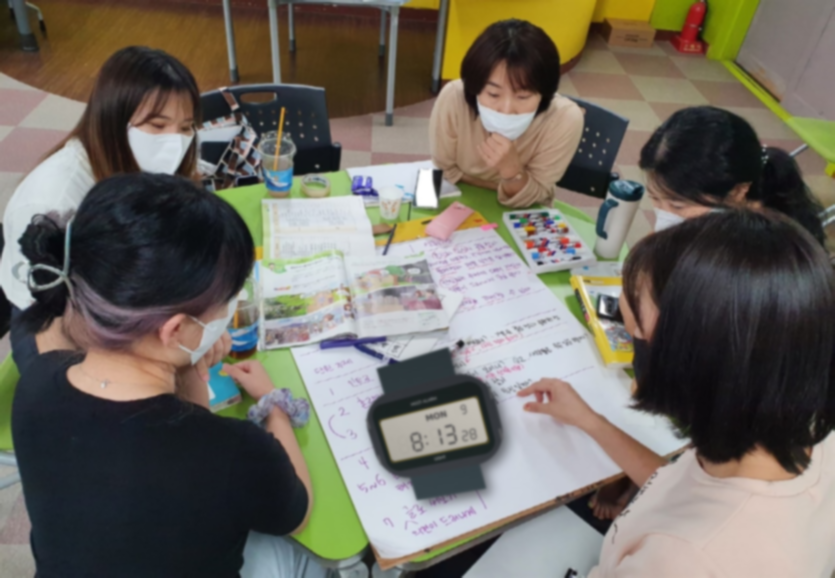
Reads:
8,13
